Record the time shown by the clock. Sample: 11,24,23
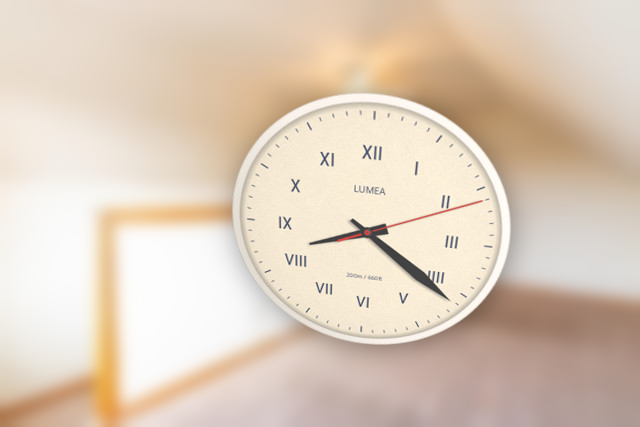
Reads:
8,21,11
